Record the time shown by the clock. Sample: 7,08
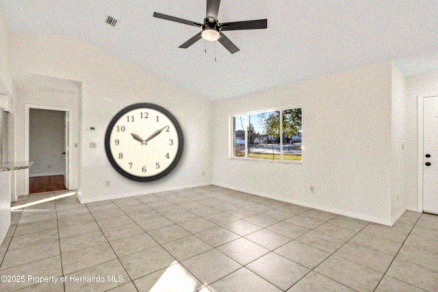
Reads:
10,09
